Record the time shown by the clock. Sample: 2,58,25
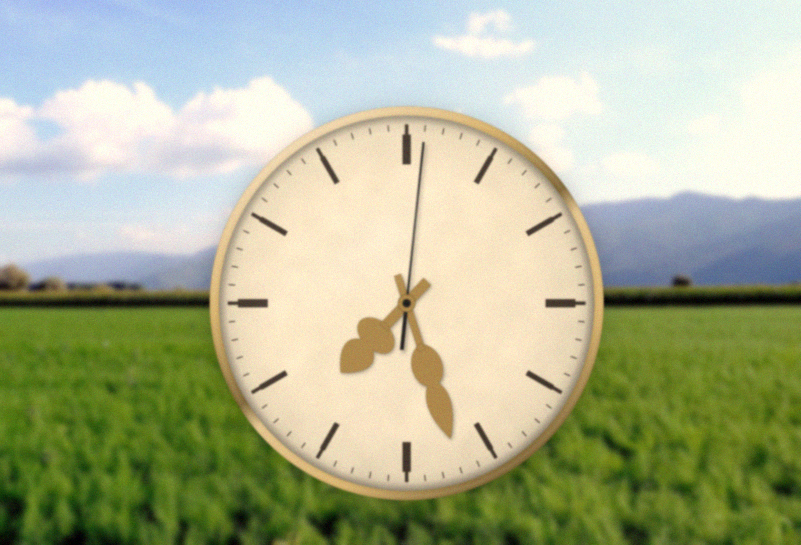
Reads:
7,27,01
